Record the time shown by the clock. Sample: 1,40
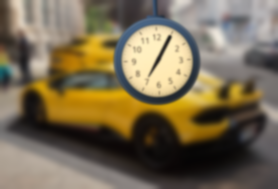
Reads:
7,05
